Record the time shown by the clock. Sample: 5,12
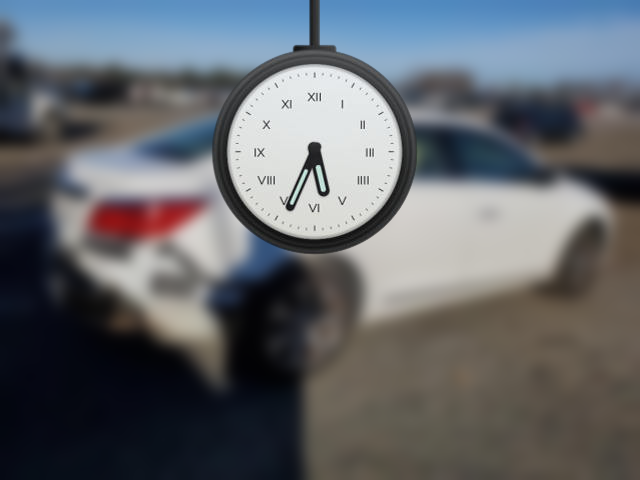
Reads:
5,34
